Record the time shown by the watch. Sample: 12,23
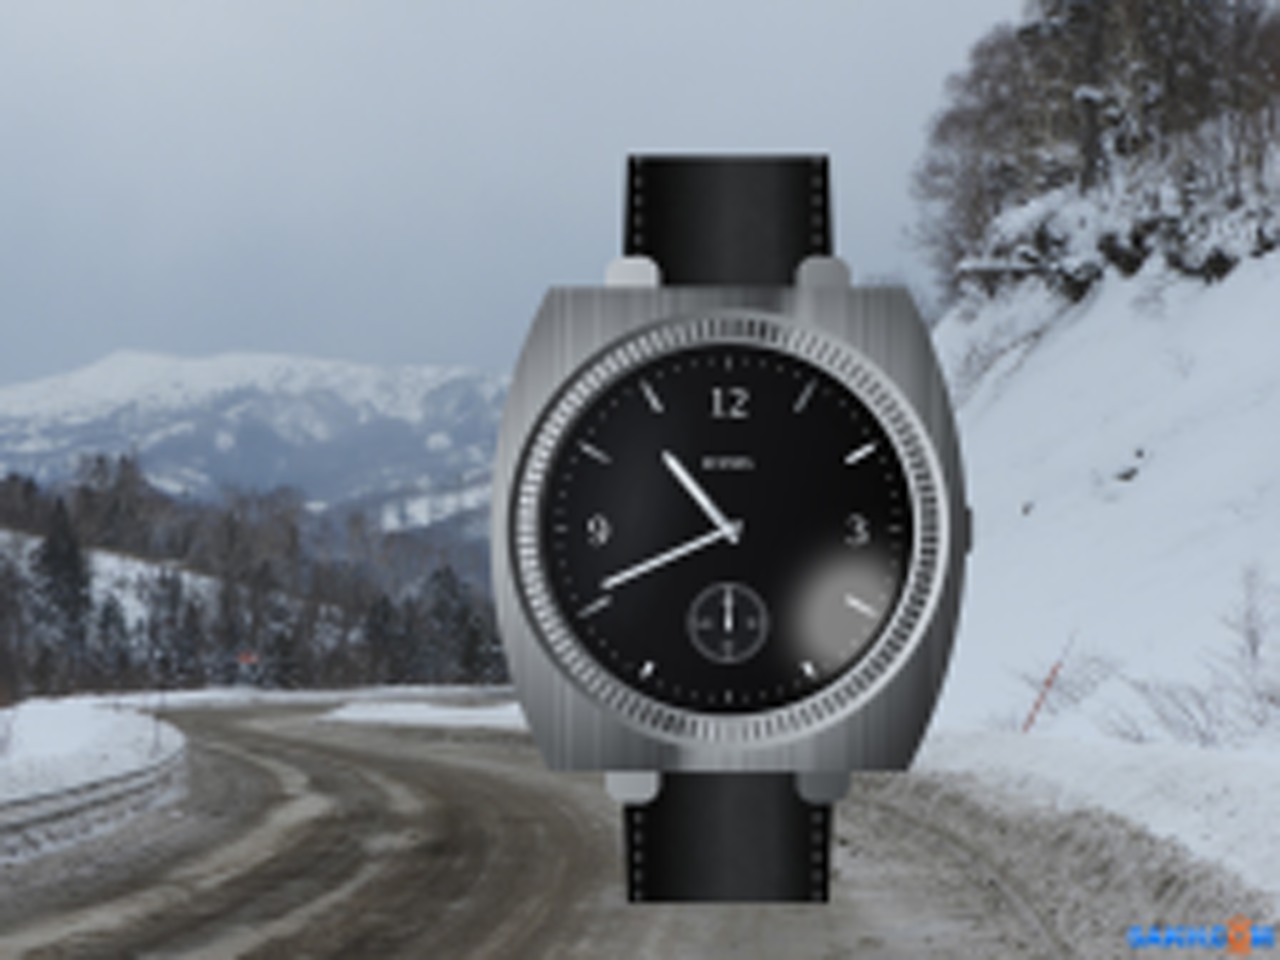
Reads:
10,41
